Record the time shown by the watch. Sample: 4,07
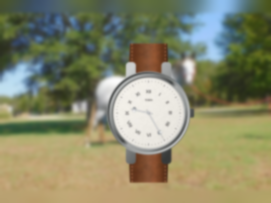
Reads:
9,25
